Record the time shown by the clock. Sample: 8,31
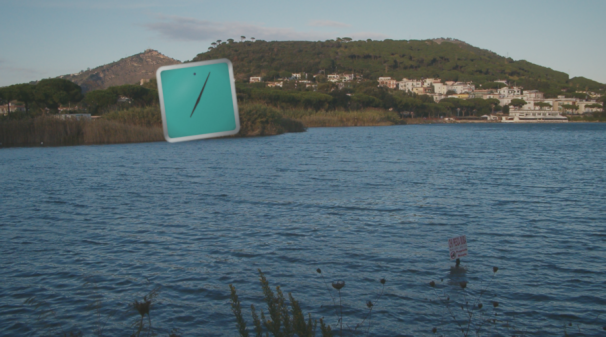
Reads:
7,05
